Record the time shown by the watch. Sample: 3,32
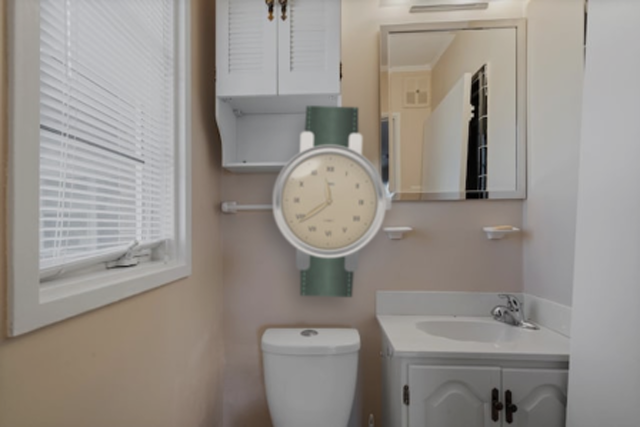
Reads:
11,39
